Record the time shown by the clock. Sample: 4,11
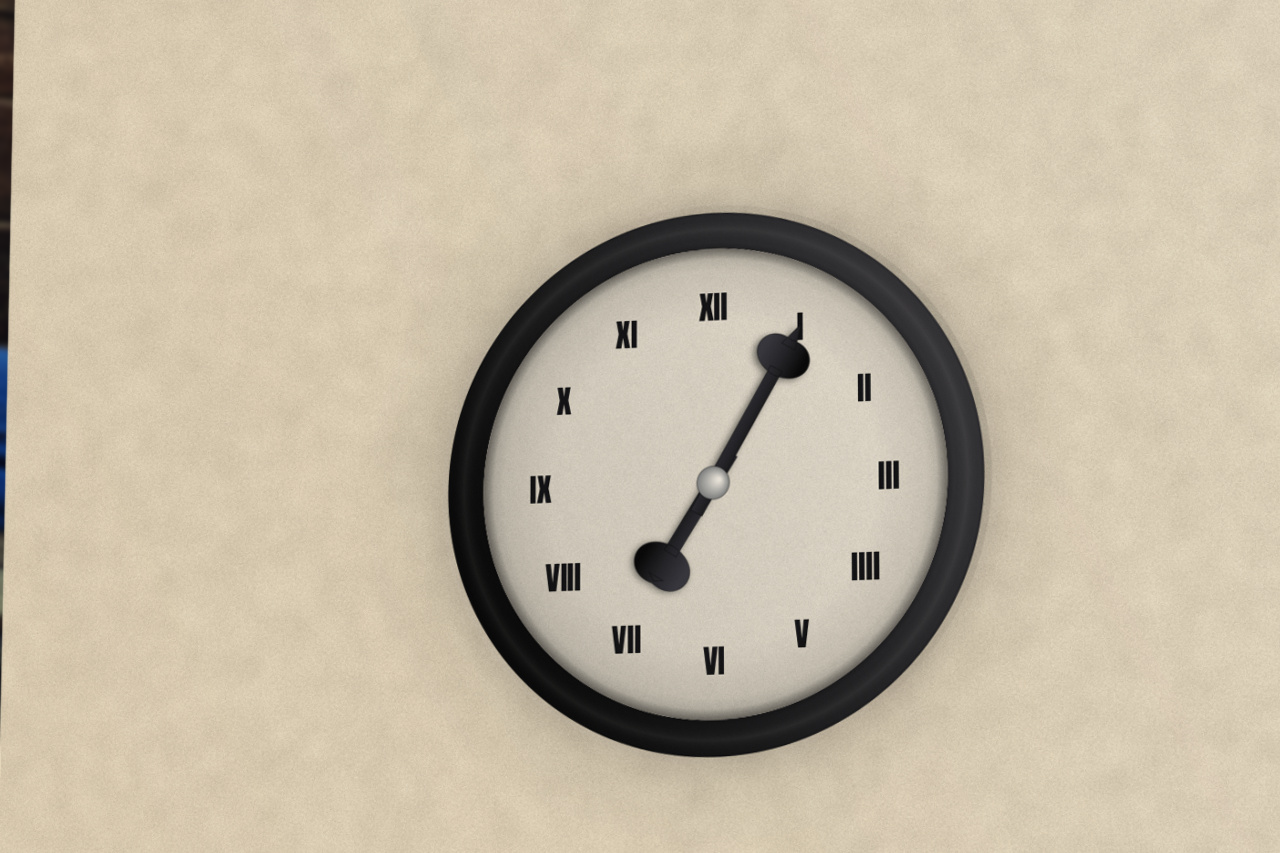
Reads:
7,05
